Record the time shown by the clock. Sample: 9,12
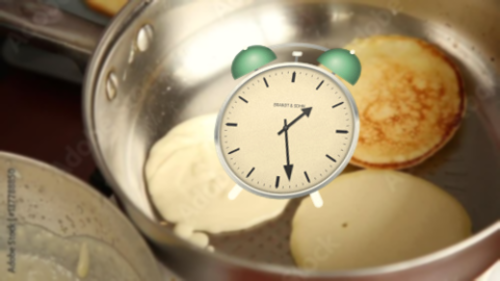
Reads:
1,28
